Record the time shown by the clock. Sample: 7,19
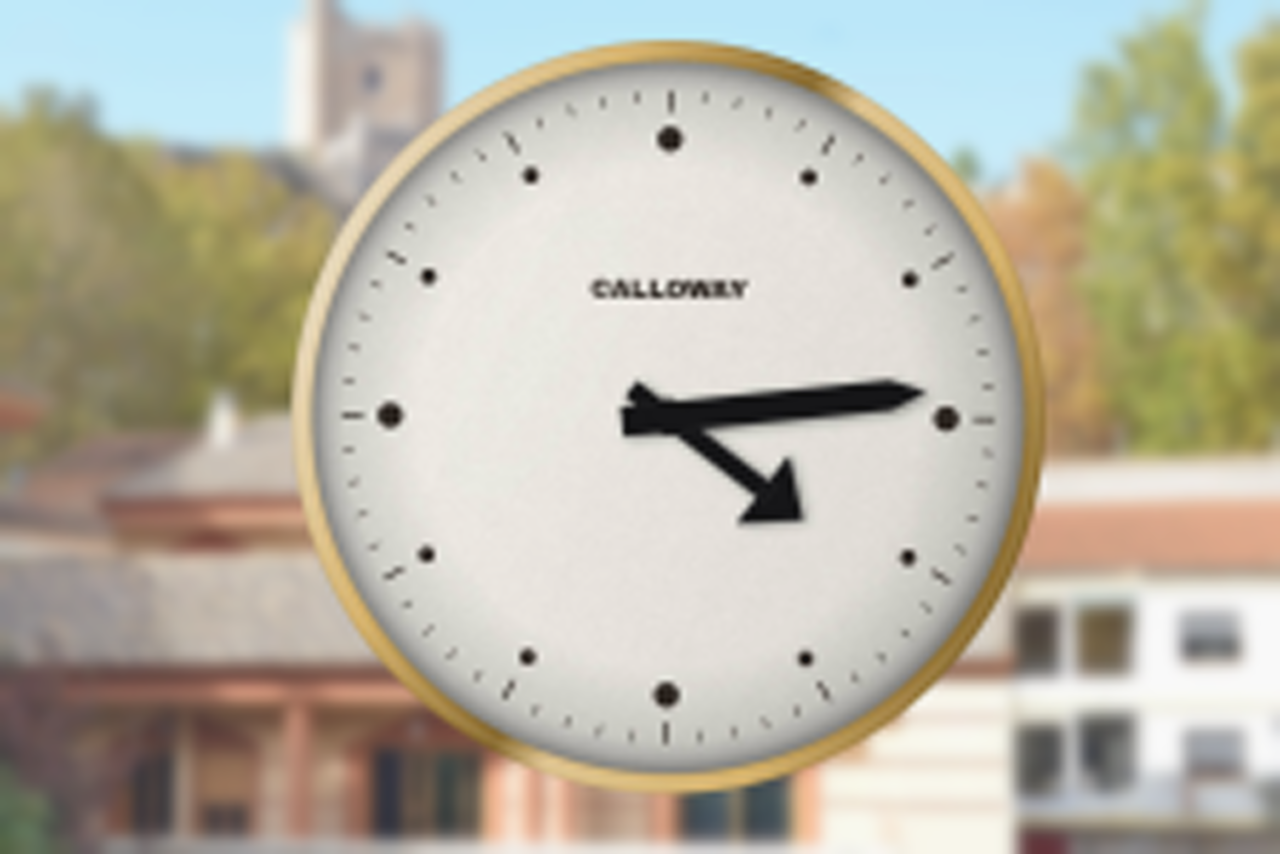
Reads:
4,14
